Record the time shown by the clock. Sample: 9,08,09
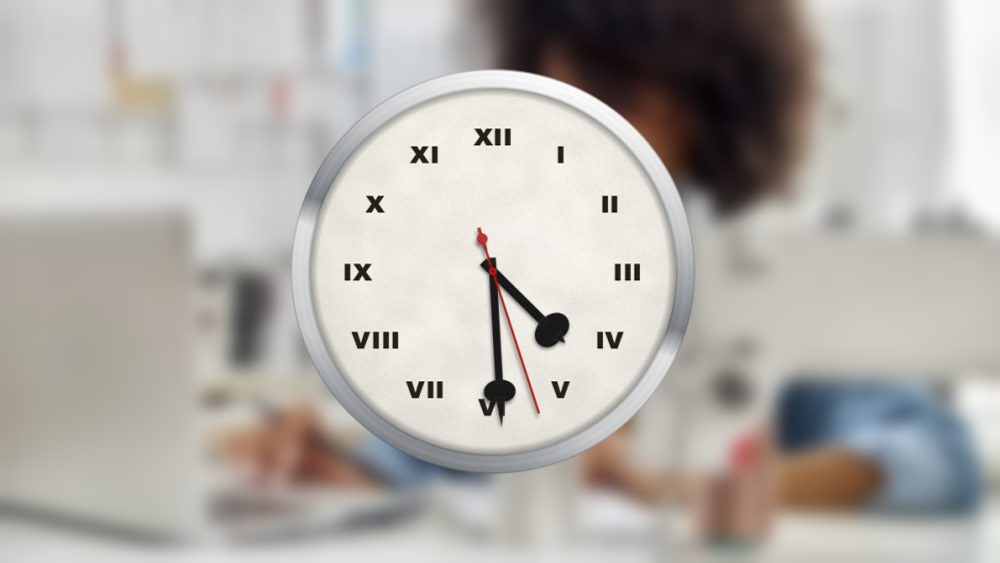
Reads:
4,29,27
